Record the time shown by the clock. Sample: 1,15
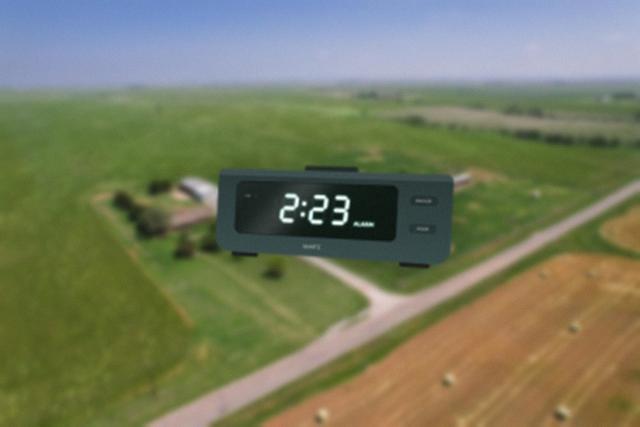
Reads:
2,23
